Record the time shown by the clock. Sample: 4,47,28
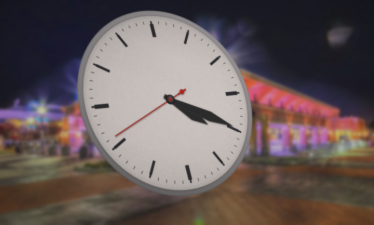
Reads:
4,19,41
